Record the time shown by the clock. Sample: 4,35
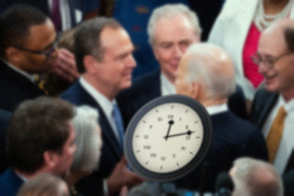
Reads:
12,13
